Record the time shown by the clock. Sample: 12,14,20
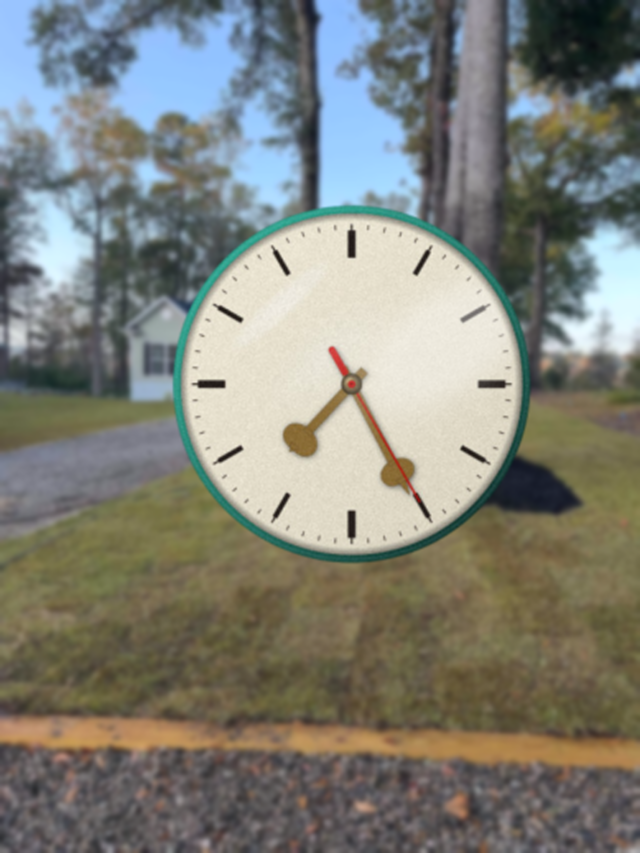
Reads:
7,25,25
